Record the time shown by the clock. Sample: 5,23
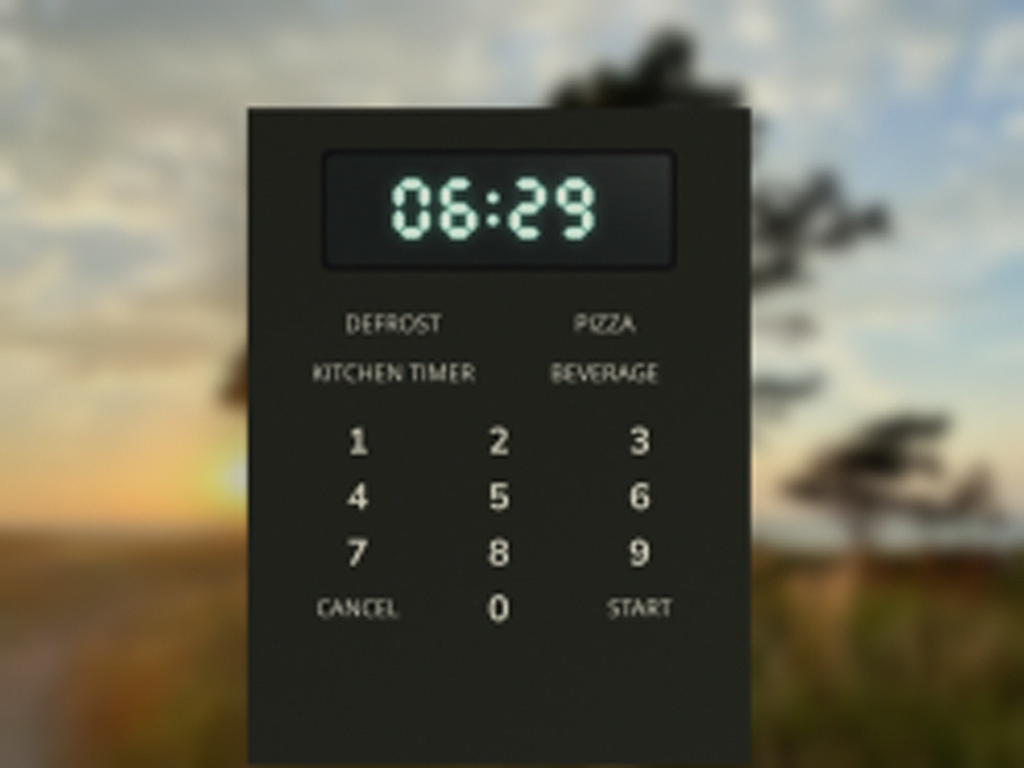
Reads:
6,29
